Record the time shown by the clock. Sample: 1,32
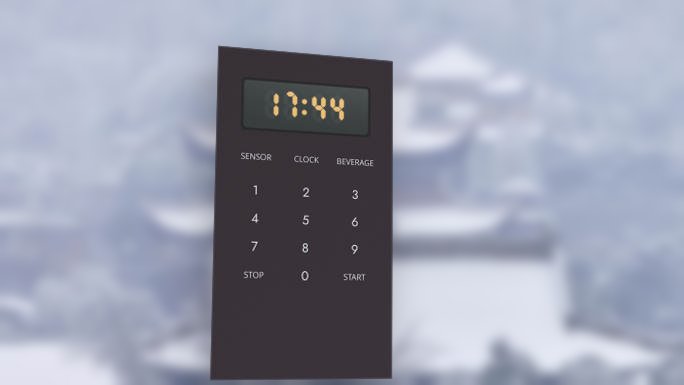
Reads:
17,44
